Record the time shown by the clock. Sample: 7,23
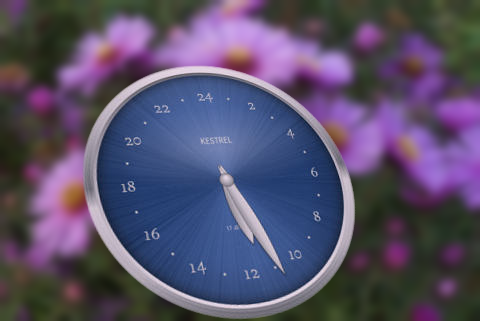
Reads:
11,27
